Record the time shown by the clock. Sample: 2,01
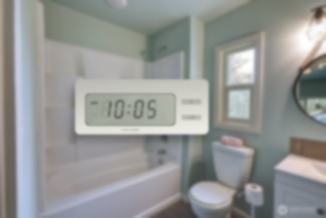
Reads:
10,05
